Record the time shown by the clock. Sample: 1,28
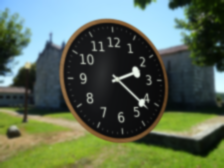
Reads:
2,22
